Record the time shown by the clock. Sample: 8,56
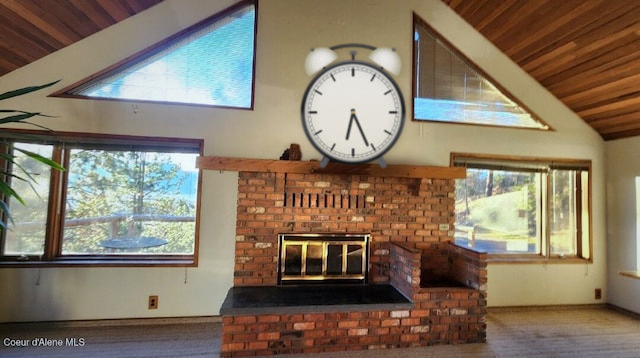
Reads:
6,26
